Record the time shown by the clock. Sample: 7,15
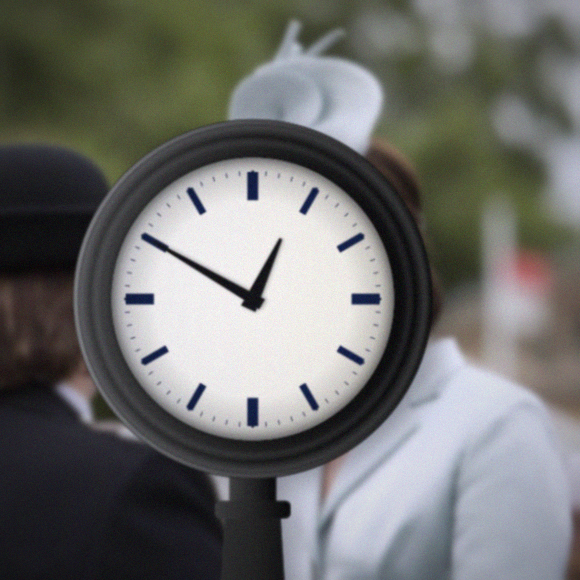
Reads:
12,50
